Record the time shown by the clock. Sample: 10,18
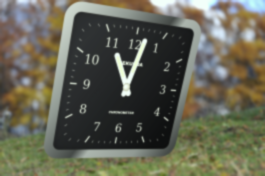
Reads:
11,02
